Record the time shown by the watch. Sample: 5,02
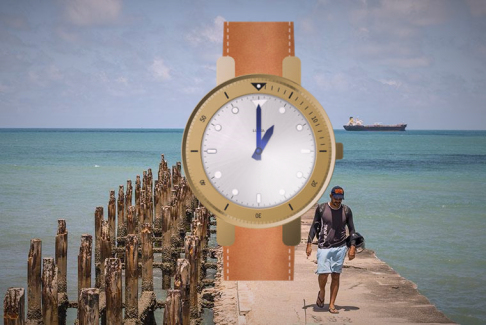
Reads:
1,00
